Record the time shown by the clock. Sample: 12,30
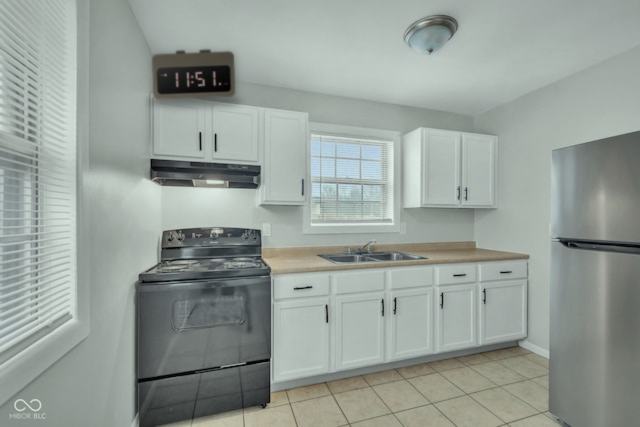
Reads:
11,51
